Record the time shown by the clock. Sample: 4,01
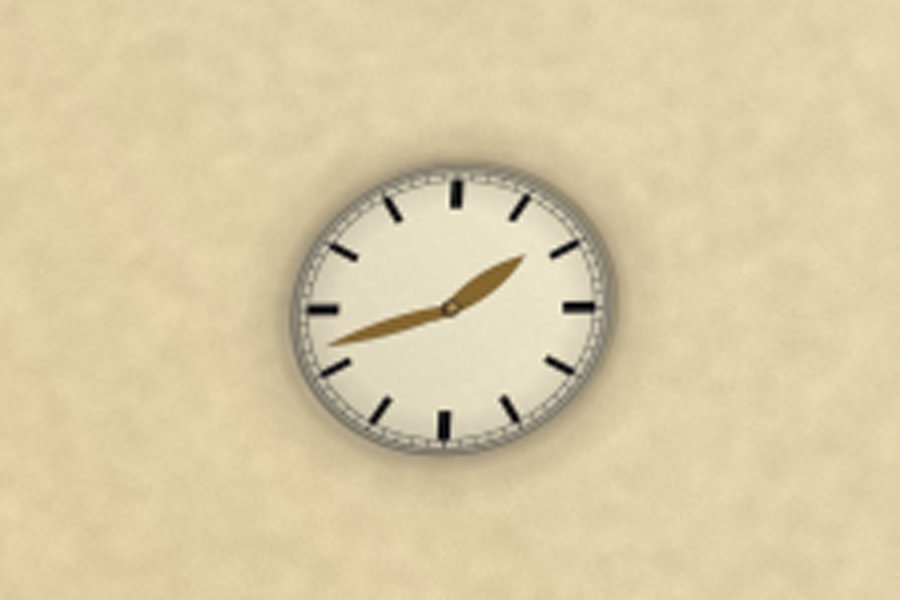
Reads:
1,42
